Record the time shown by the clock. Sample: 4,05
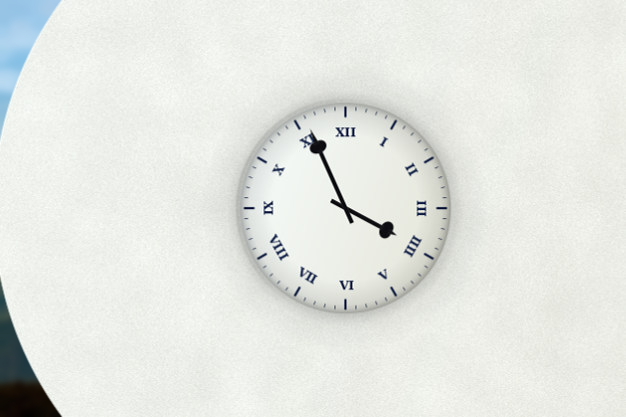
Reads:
3,56
